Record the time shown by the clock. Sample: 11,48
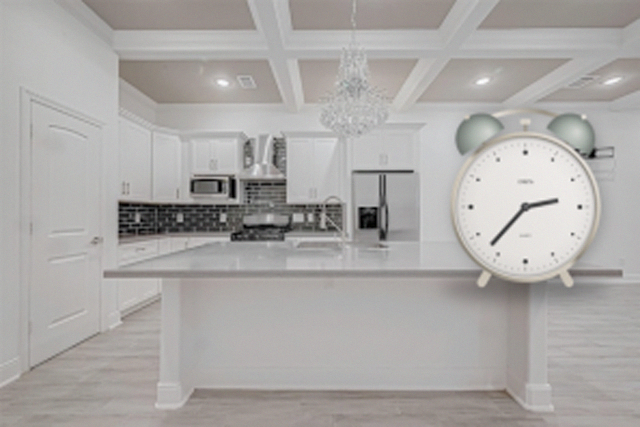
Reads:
2,37
